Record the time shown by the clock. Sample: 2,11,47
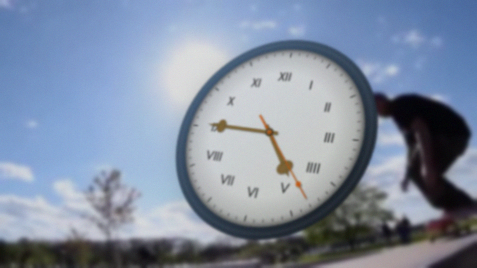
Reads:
4,45,23
